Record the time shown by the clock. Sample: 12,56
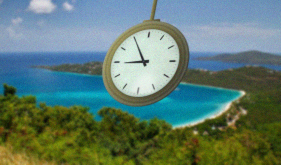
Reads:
8,55
